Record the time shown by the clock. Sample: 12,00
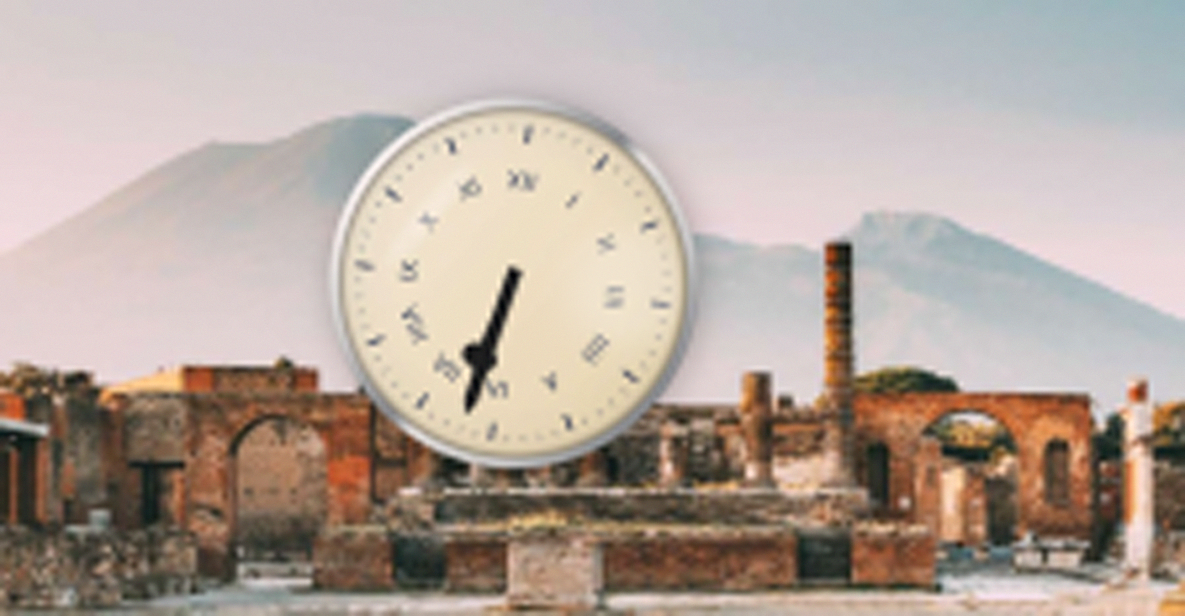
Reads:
6,32
